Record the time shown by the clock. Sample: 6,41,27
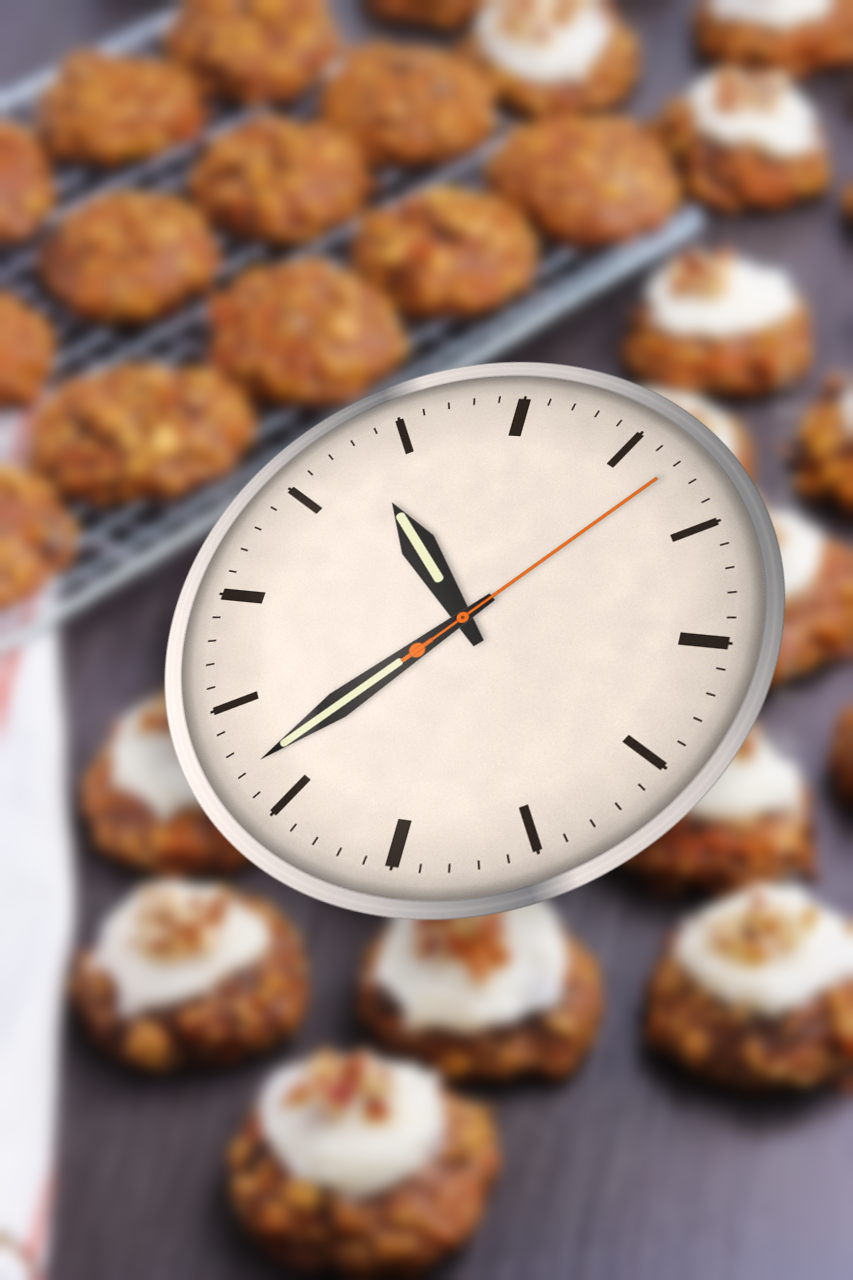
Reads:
10,37,07
